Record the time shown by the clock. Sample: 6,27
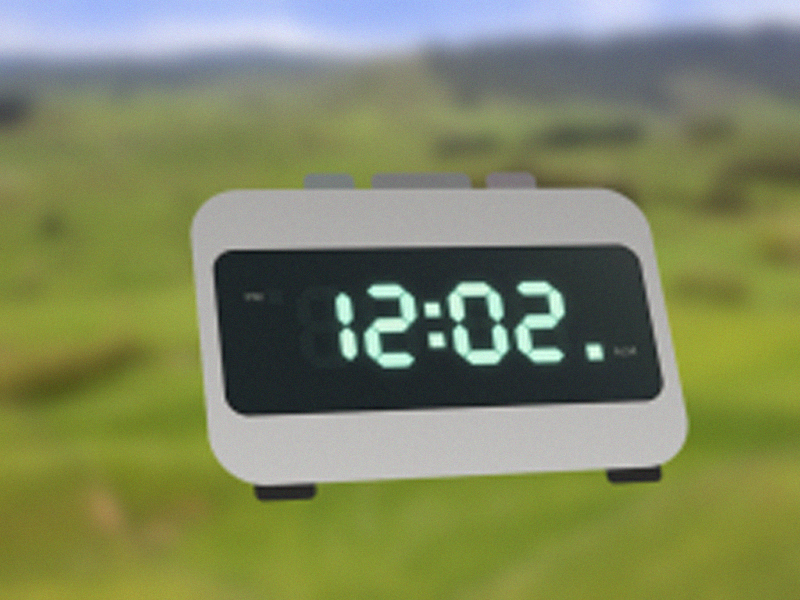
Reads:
12,02
